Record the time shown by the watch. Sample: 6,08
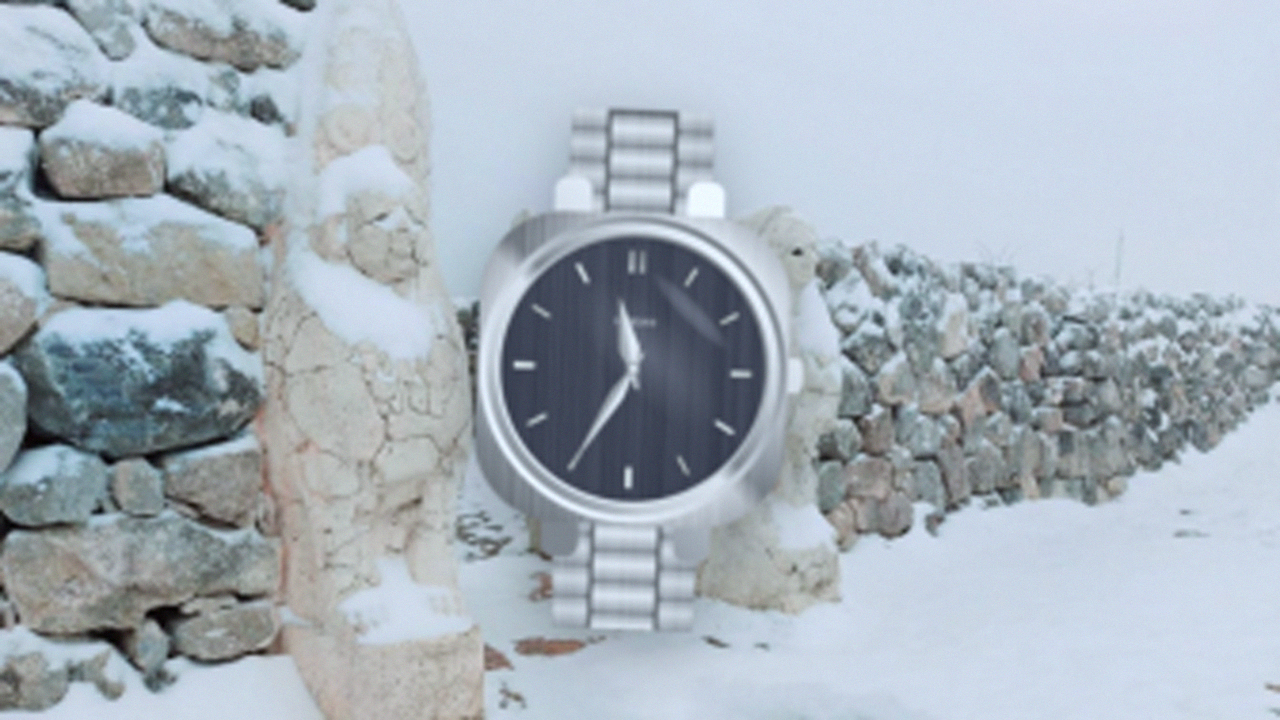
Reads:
11,35
